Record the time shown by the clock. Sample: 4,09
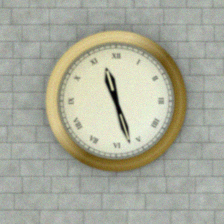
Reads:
11,27
